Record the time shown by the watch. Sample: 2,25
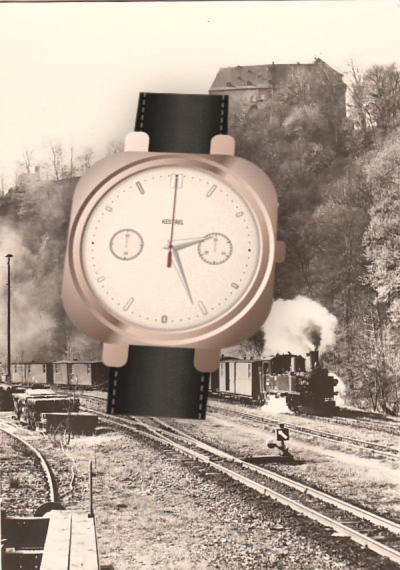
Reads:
2,26
